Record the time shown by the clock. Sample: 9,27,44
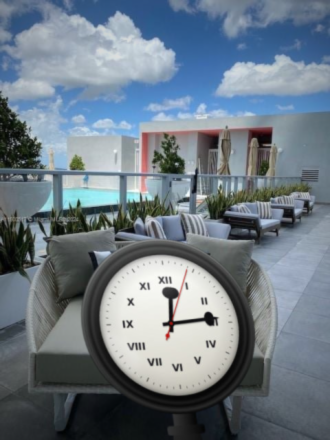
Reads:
12,14,04
